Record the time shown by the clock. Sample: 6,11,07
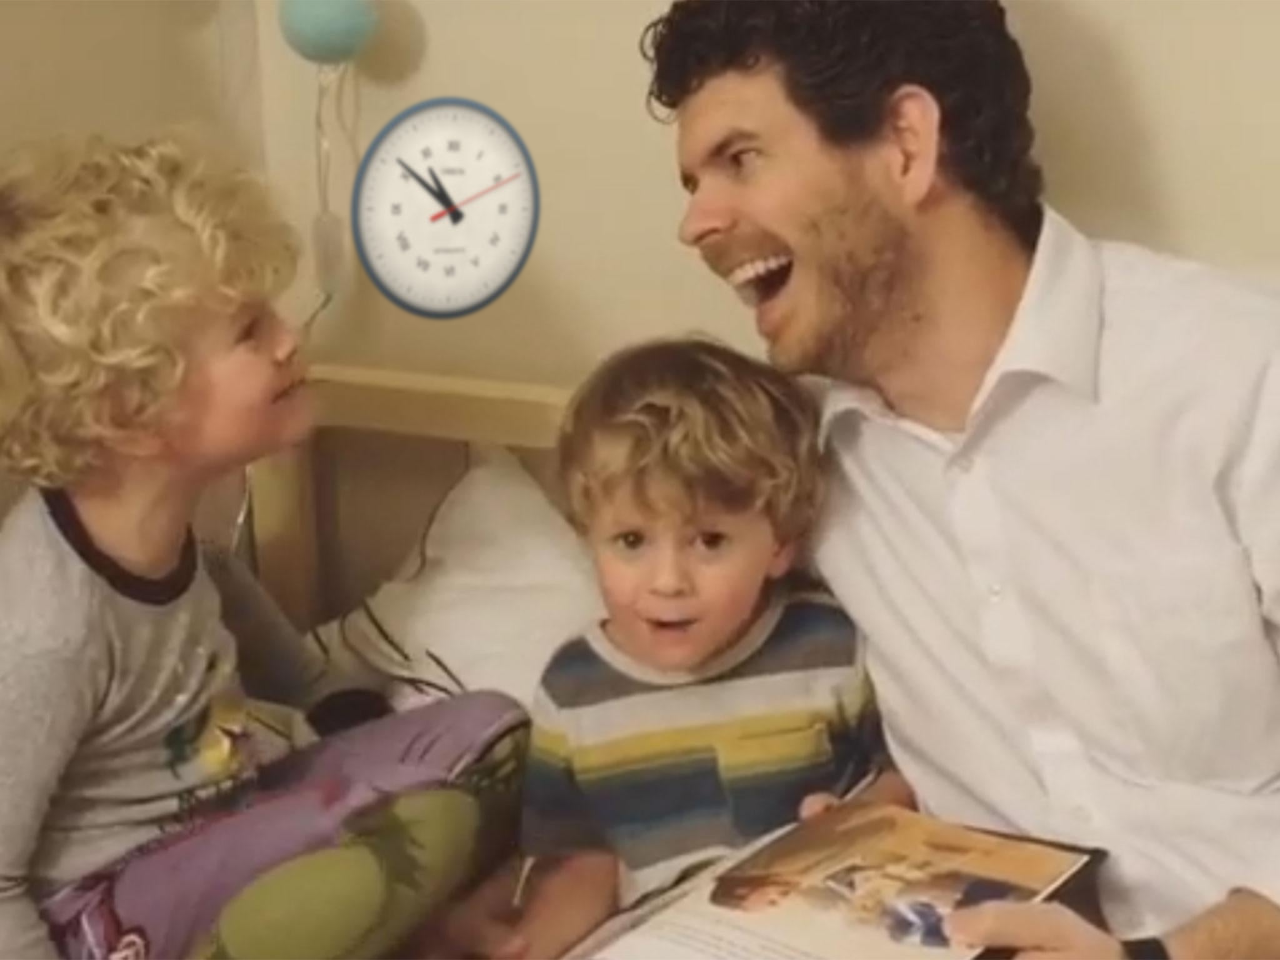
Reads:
10,51,11
